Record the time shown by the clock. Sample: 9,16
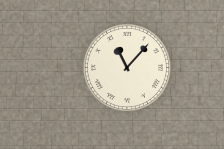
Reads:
11,07
